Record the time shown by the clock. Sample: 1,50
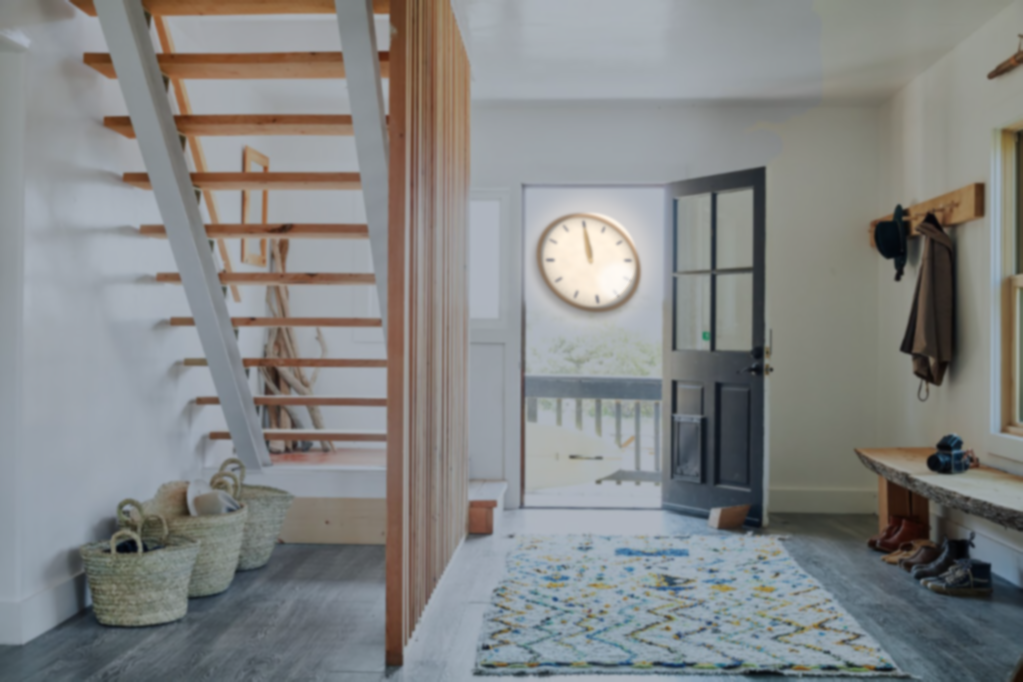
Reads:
12,00
